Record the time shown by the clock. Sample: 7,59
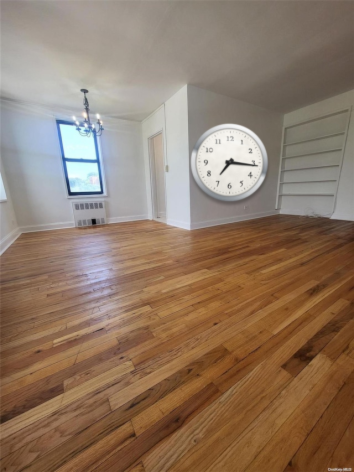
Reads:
7,16
